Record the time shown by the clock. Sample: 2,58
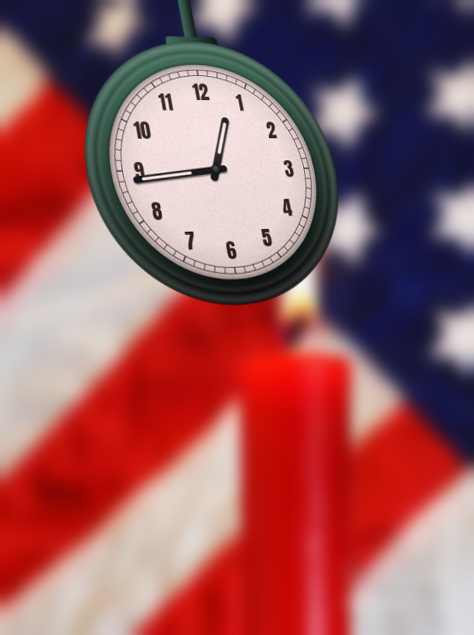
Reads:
12,44
